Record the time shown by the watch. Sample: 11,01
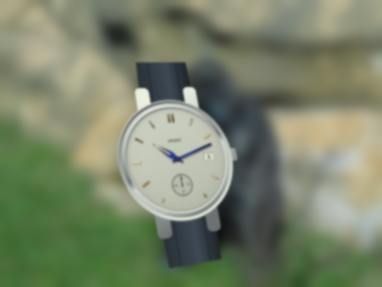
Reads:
10,12
